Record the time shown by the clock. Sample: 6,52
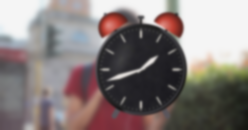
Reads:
1,42
